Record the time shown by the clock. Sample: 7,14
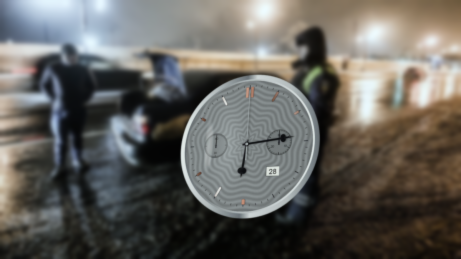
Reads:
6,14
